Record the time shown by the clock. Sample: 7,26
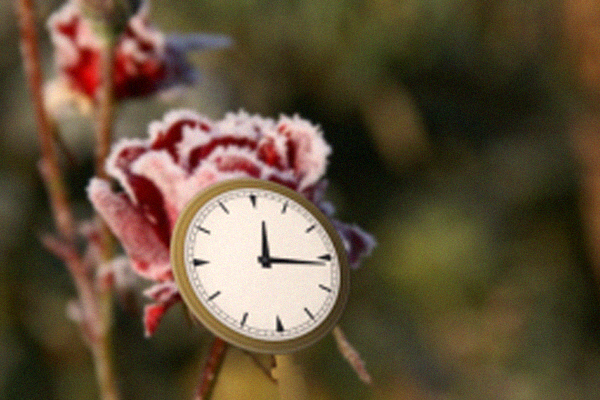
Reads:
12,16
